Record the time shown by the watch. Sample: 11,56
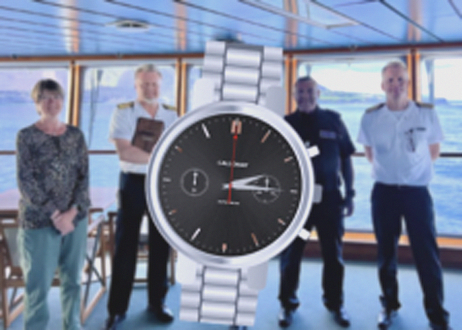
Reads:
2,15
